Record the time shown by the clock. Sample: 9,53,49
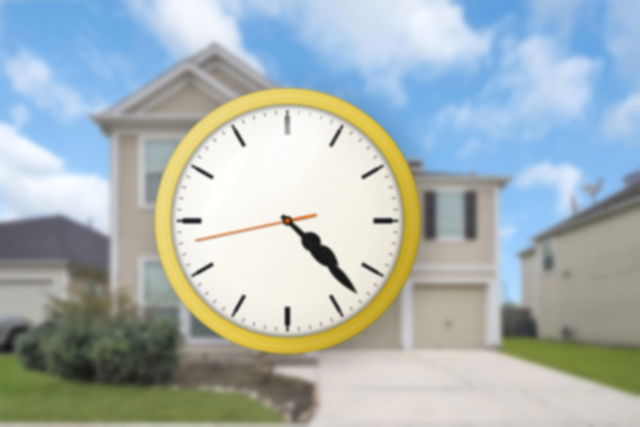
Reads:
4,22,43
